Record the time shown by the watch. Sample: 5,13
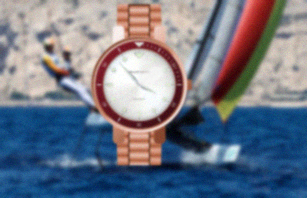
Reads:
3,53
